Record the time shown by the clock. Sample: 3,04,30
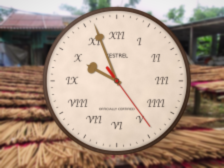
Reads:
9,56,24
